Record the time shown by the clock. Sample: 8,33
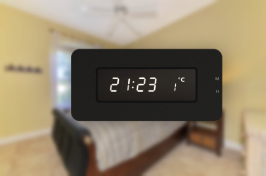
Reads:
21,23
